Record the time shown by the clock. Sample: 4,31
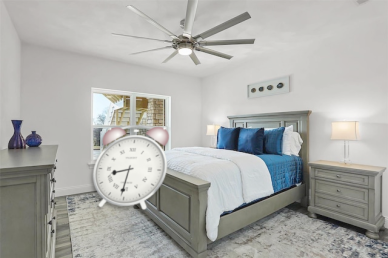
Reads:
8,31
